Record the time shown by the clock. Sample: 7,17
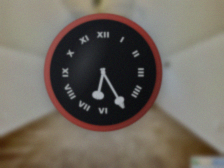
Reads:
6,25
